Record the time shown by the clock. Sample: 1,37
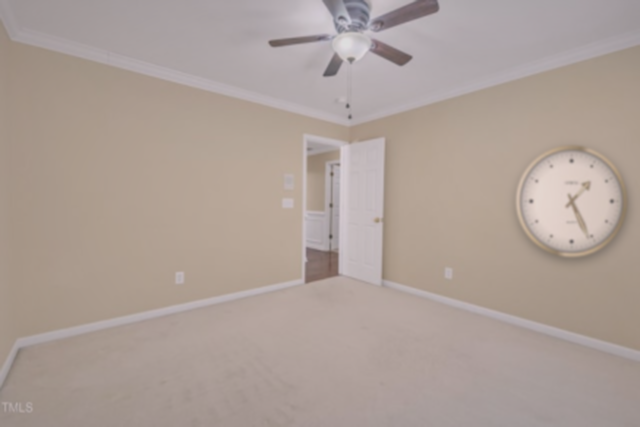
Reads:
1,26
